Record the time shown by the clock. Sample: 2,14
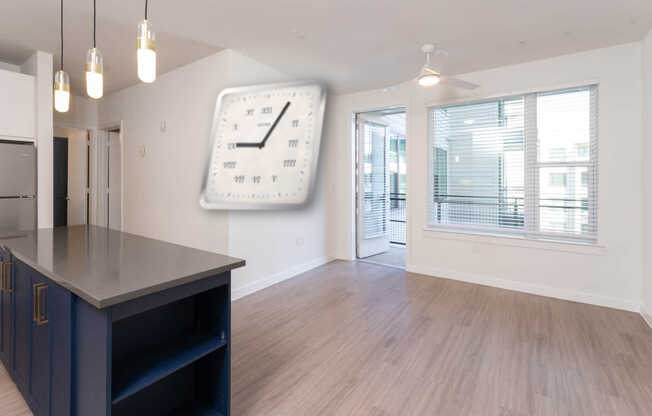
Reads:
9,05
